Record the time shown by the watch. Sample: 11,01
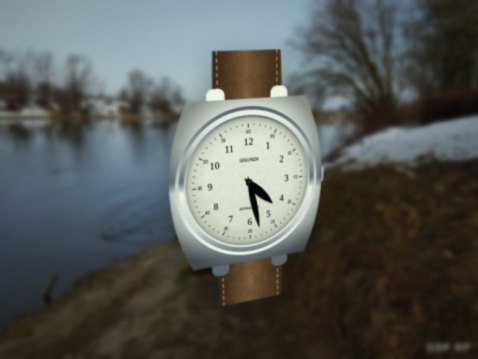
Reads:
4,28
